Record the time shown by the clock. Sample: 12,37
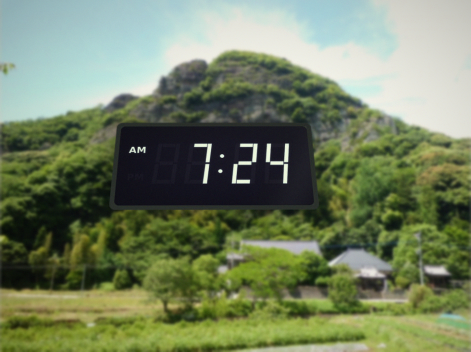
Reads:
7,24
